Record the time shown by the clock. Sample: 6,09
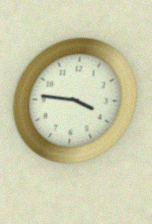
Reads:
3,46
